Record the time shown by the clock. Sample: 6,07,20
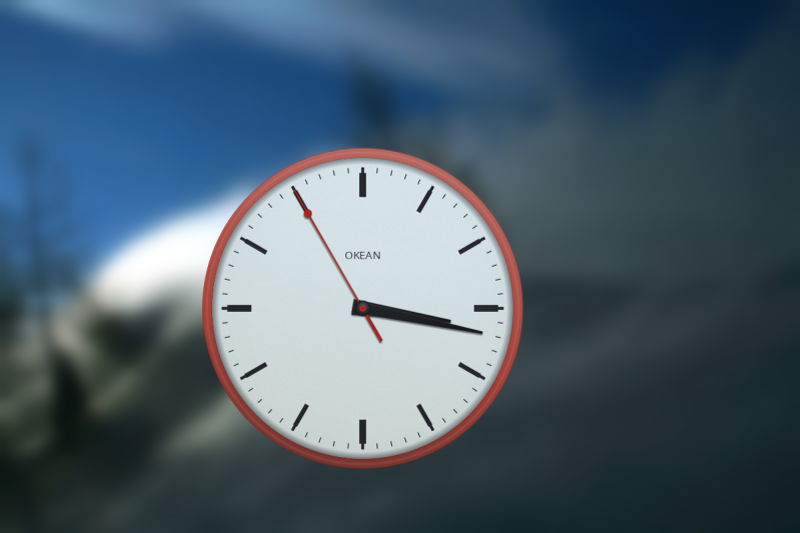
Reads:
3,16,55
